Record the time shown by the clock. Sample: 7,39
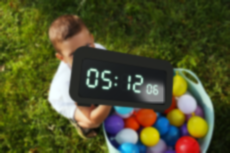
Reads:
5,12
